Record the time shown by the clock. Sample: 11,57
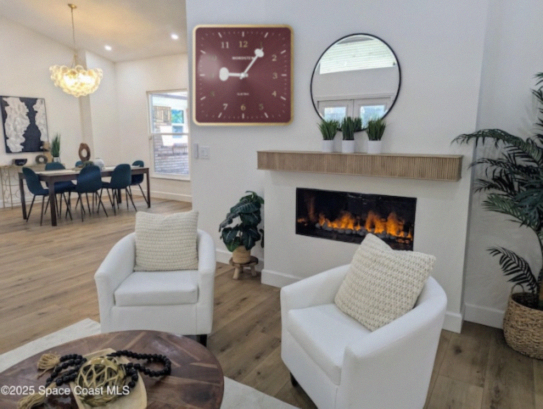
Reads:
9,06
